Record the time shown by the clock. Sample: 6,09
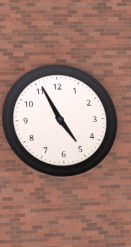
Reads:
4,56
